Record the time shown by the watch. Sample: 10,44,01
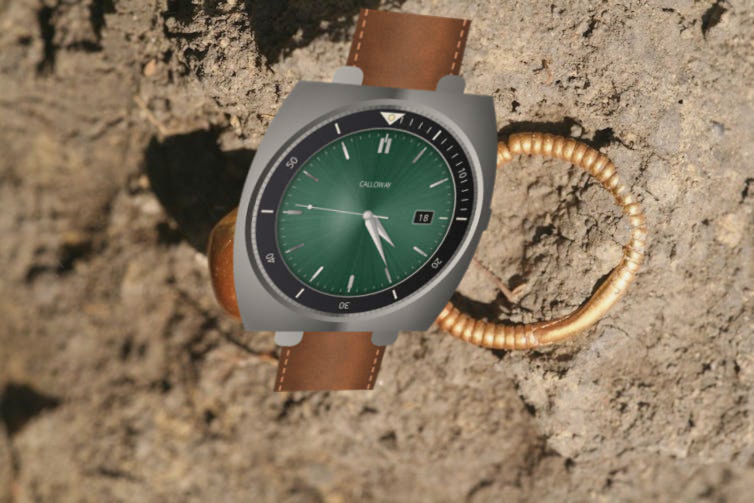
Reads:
4,24,46
